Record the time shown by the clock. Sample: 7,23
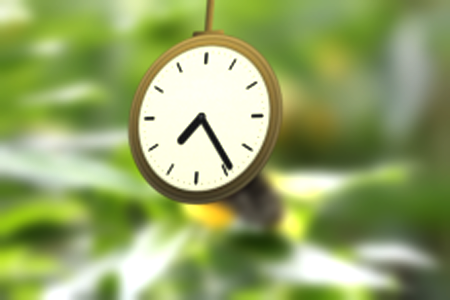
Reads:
7,24
